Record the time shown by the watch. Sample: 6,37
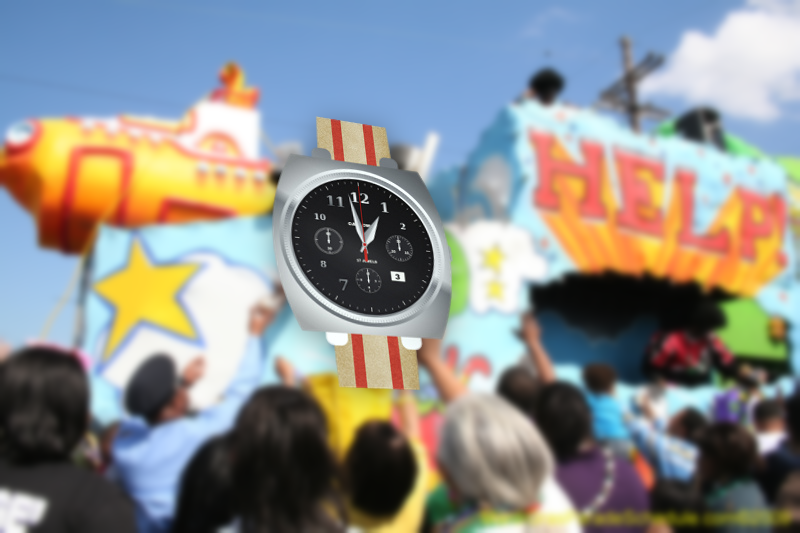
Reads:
12,58
